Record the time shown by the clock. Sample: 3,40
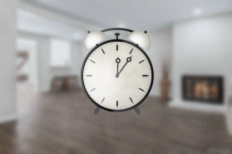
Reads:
12,06
